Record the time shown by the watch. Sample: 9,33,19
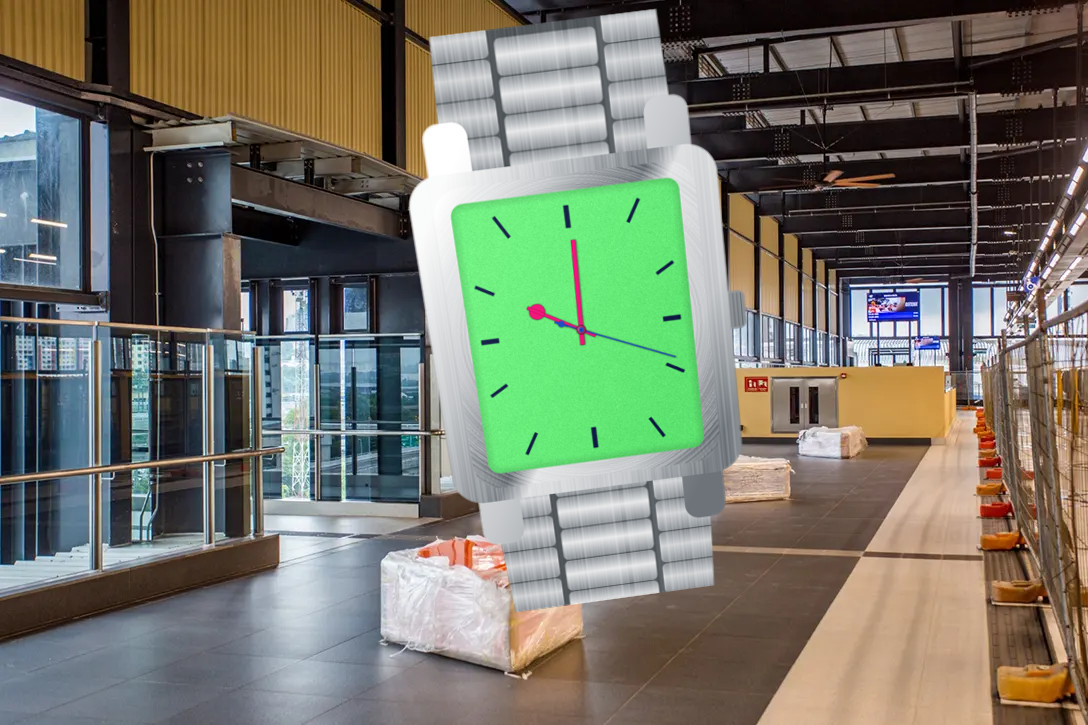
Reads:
10,00,19
